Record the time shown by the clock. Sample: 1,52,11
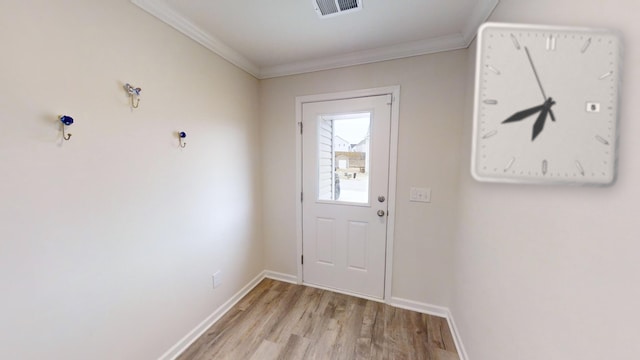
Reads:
6,40,56
